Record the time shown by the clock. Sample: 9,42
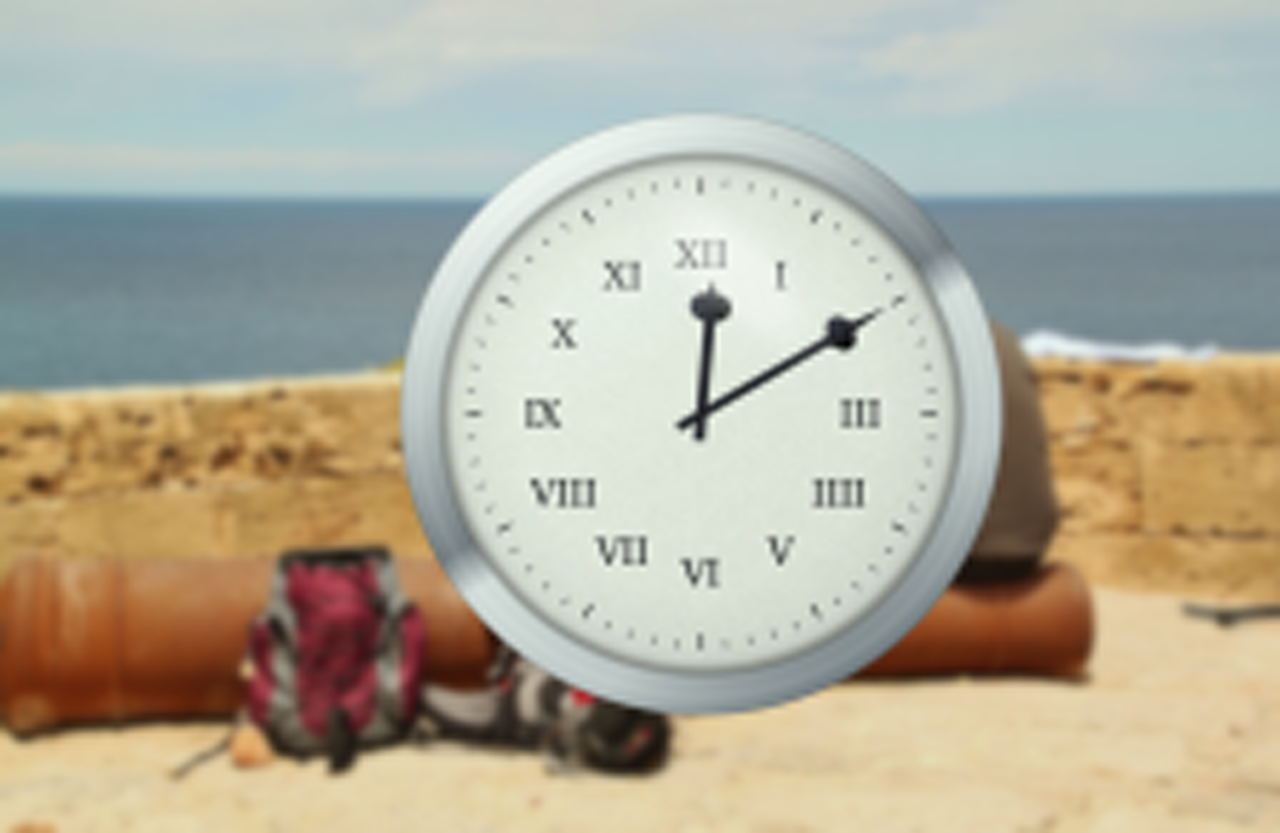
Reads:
12,10
